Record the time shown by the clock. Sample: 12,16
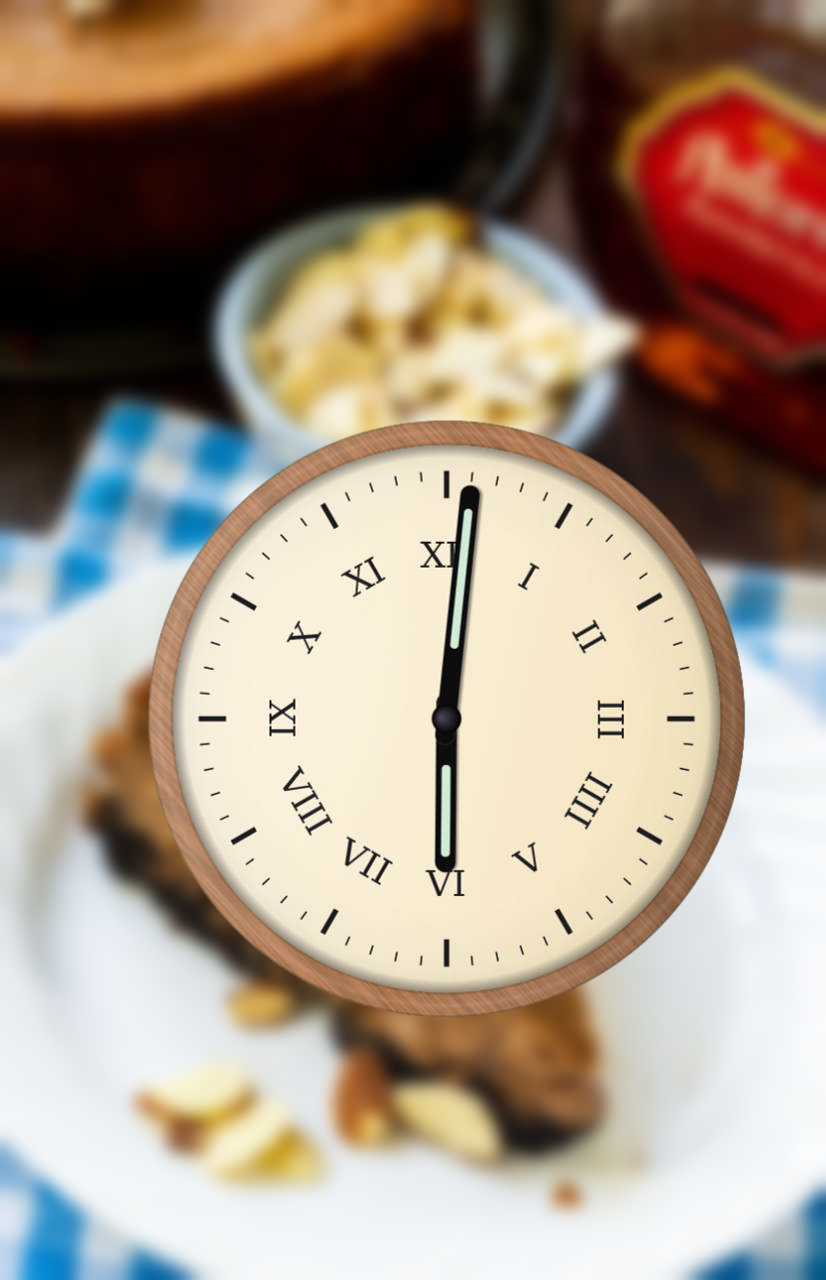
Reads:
6,01
